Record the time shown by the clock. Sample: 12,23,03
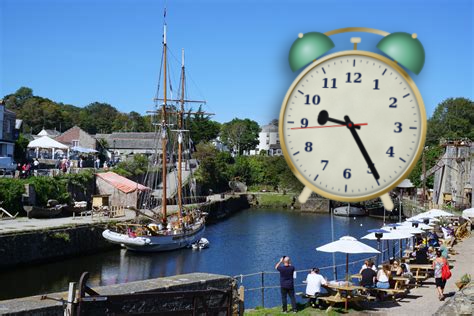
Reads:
9,24,44
